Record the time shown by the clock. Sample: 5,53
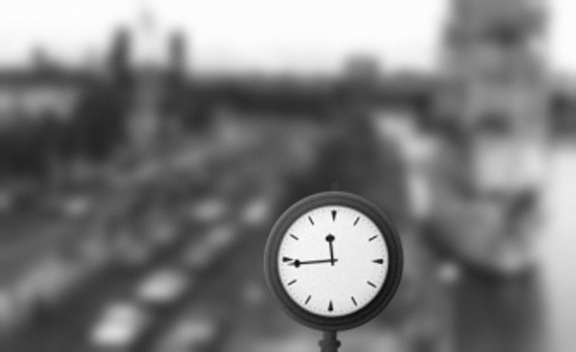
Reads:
11,44
